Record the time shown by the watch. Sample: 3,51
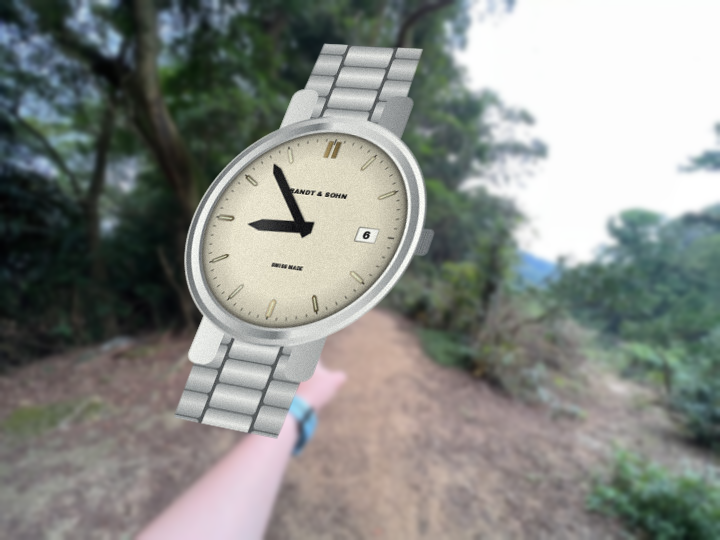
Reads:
8,53
